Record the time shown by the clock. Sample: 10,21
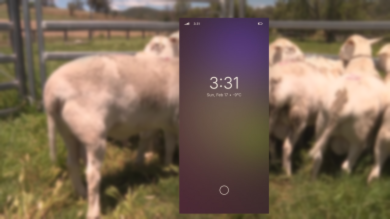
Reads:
3,31
